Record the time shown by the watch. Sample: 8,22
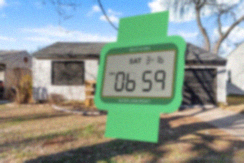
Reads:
6,59
